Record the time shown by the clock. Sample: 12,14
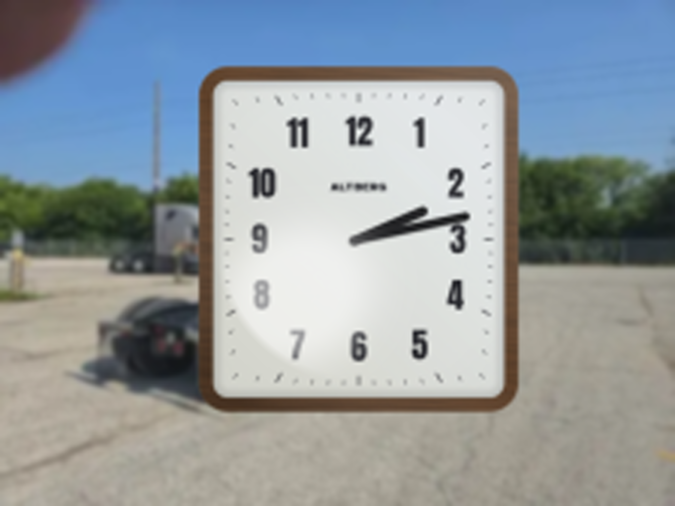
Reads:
2,13
